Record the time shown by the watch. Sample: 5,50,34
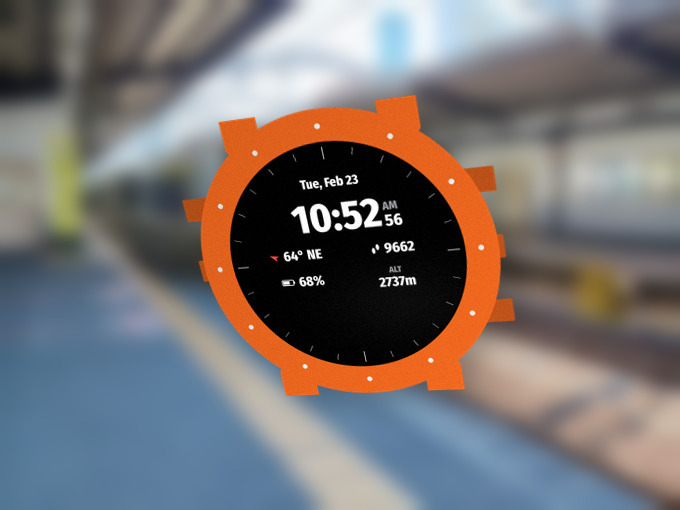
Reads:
10,52,56
